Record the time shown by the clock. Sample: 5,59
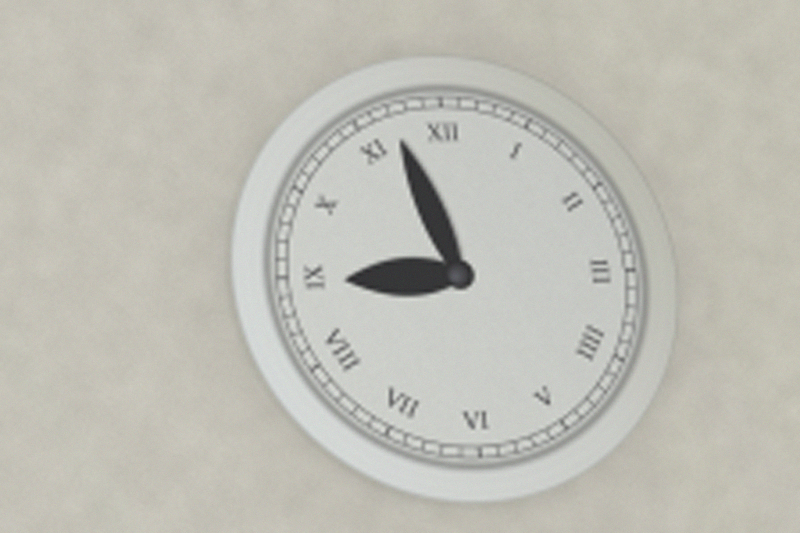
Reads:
8,57
